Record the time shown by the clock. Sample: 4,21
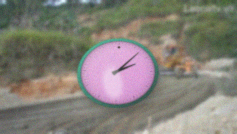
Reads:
2,07
